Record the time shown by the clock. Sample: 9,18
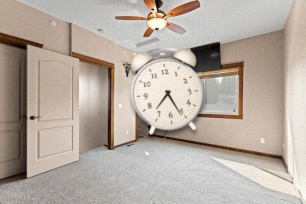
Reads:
7,26
